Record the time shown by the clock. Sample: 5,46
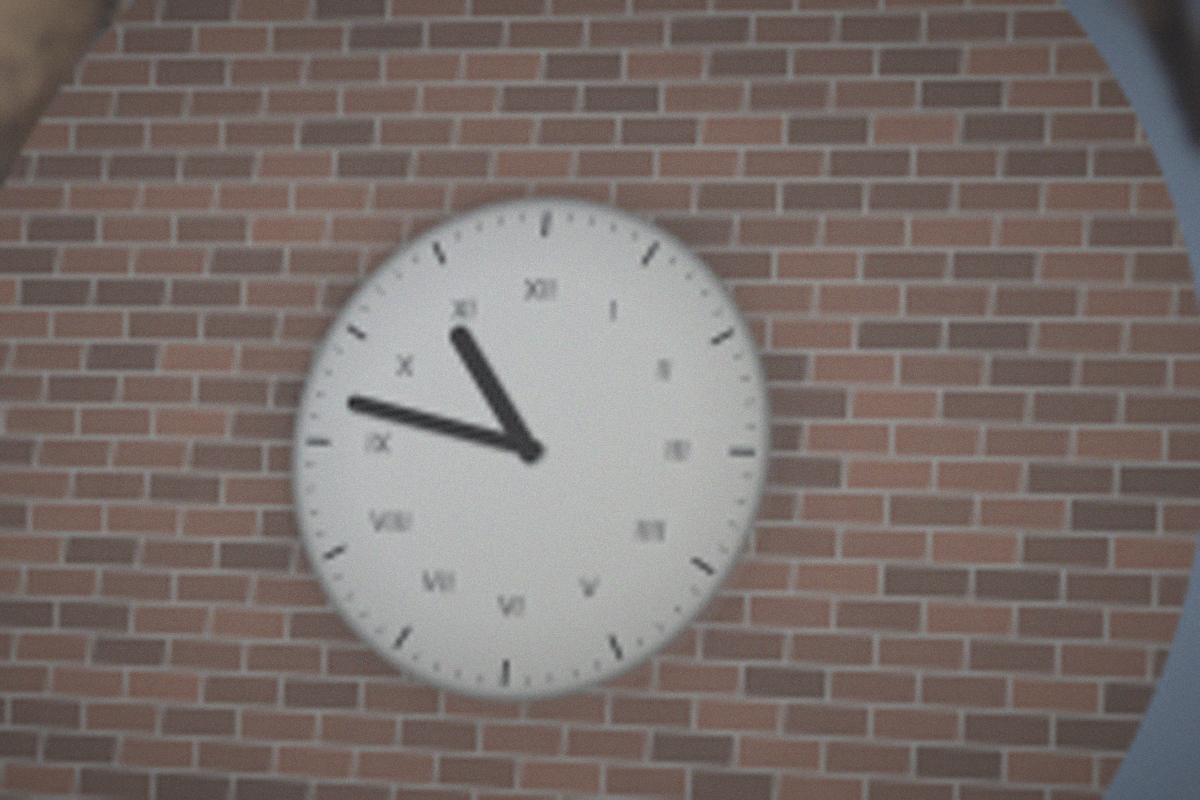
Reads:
10,47
